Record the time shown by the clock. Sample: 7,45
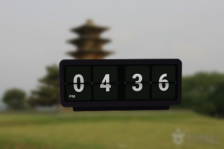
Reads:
4,36
